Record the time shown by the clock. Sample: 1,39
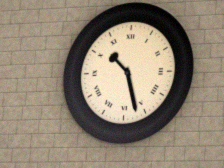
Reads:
10,27
